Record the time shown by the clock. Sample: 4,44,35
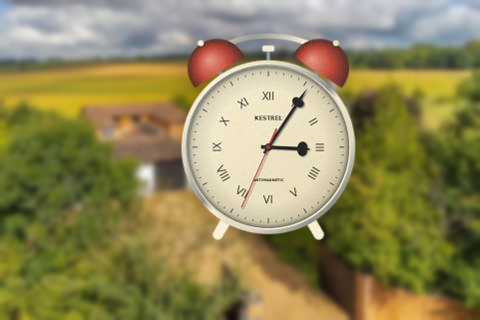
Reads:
3,05,34
